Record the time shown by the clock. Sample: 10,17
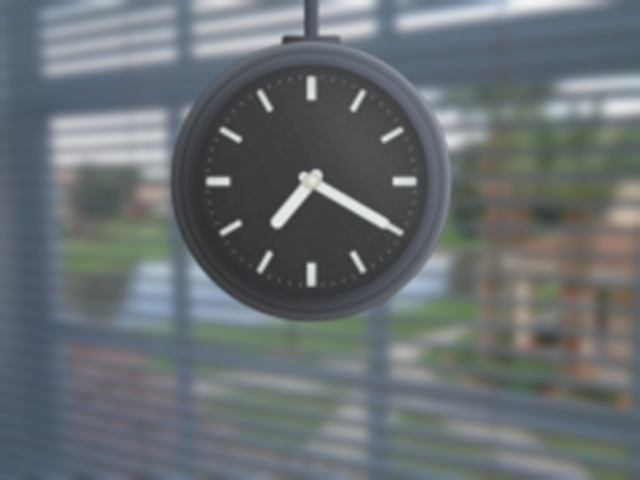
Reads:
7,20
